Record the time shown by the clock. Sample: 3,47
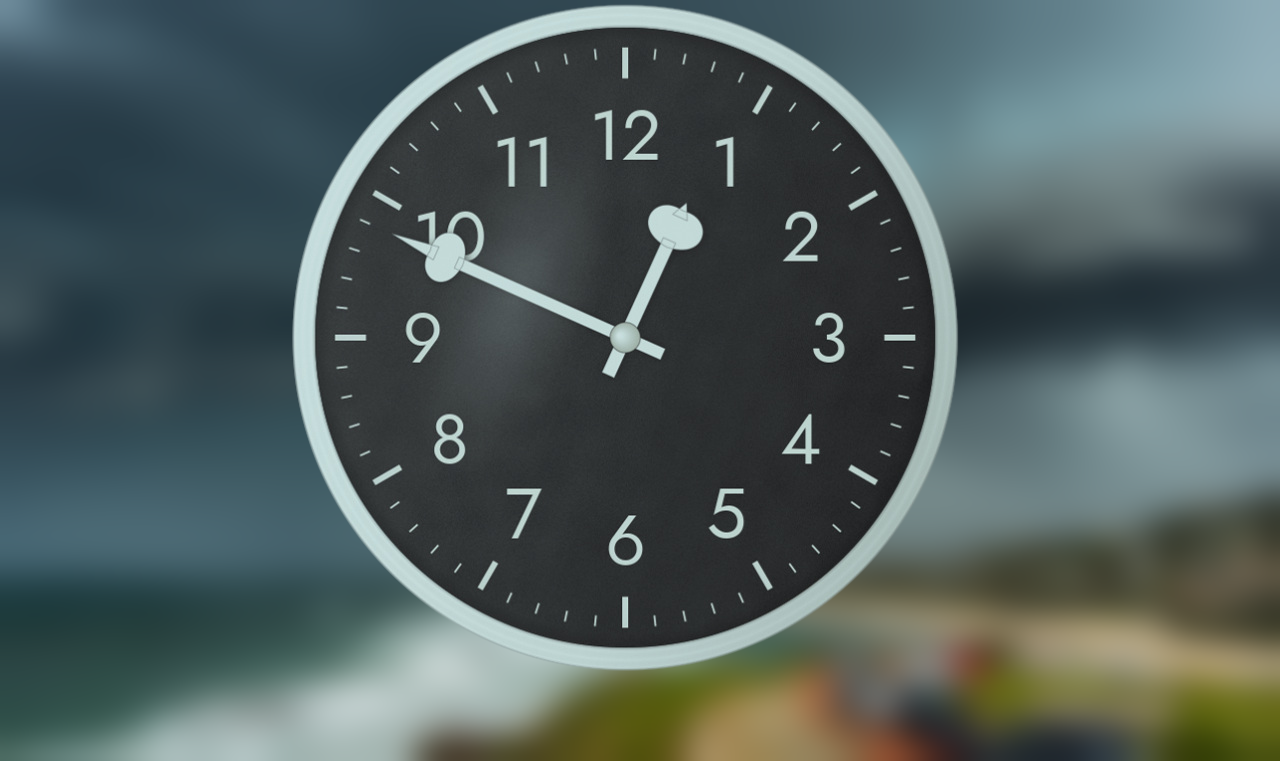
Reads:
12,49
